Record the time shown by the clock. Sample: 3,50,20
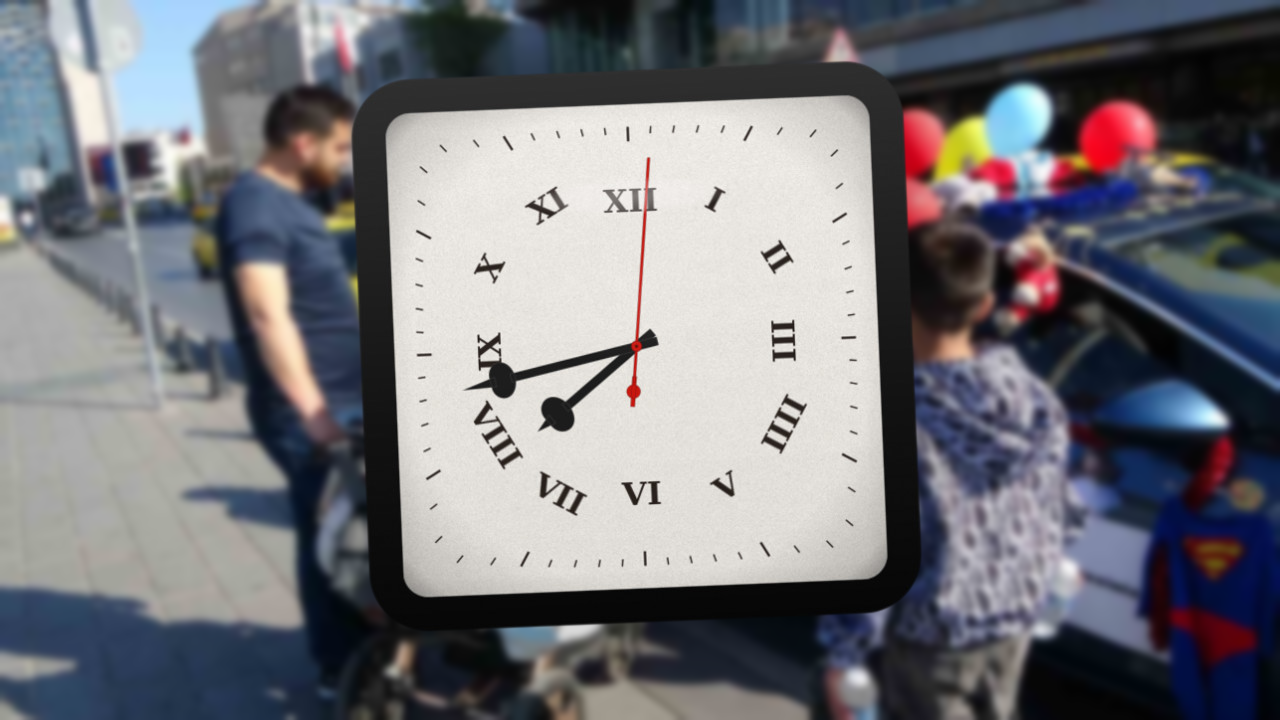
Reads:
7,43,01
